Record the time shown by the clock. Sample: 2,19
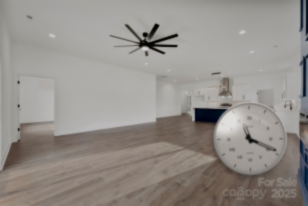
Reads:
11,19
